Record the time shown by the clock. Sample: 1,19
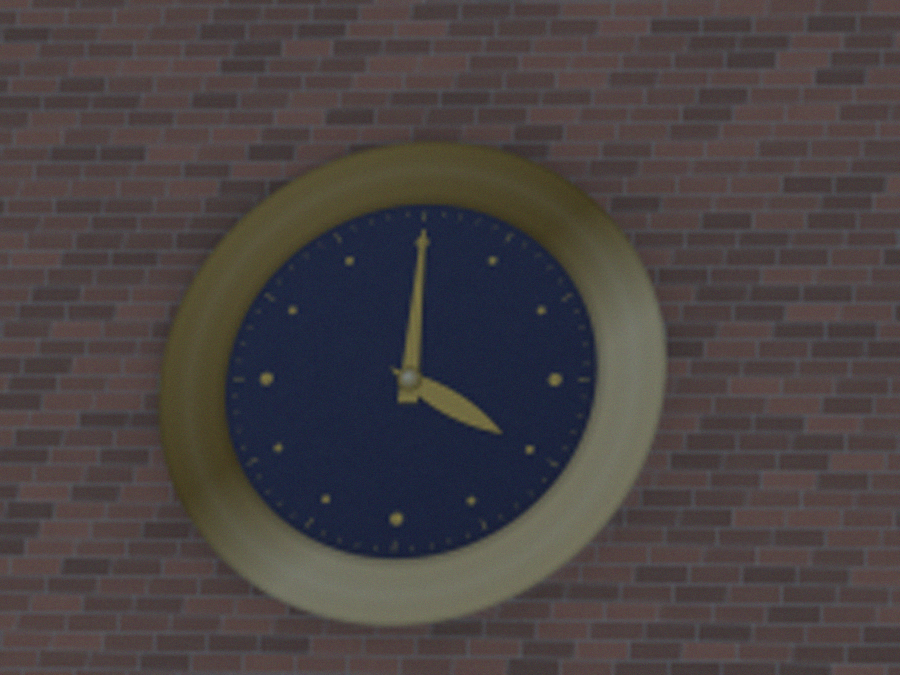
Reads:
4,00
